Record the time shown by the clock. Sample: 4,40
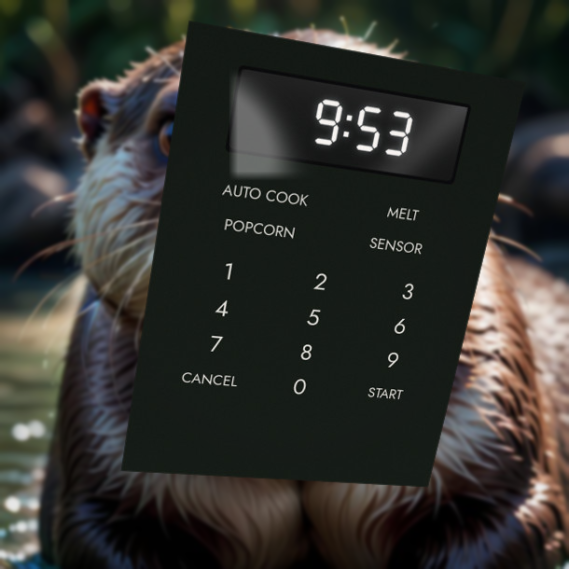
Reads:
9,53
